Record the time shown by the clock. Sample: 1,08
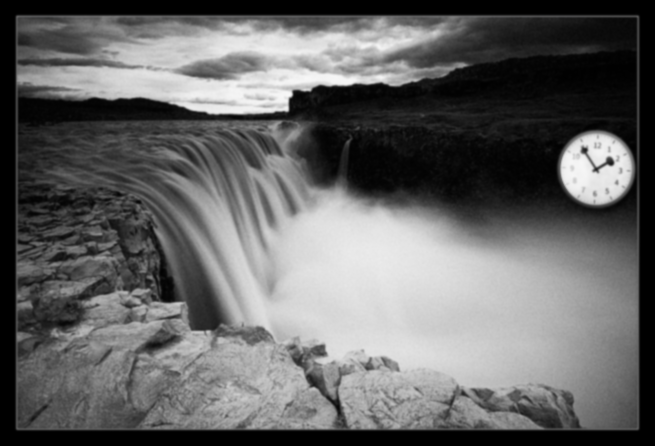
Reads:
1,54
